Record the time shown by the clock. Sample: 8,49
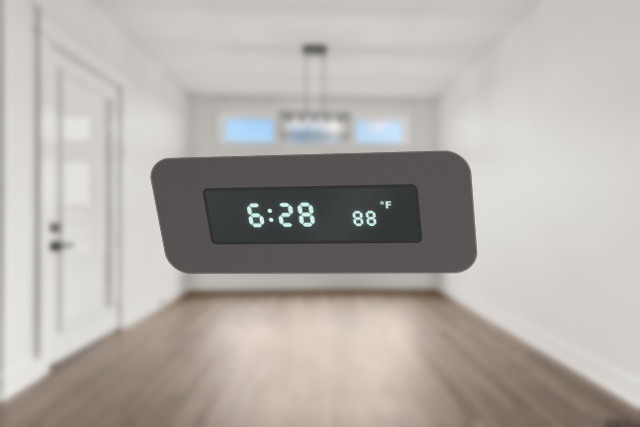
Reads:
6,28
